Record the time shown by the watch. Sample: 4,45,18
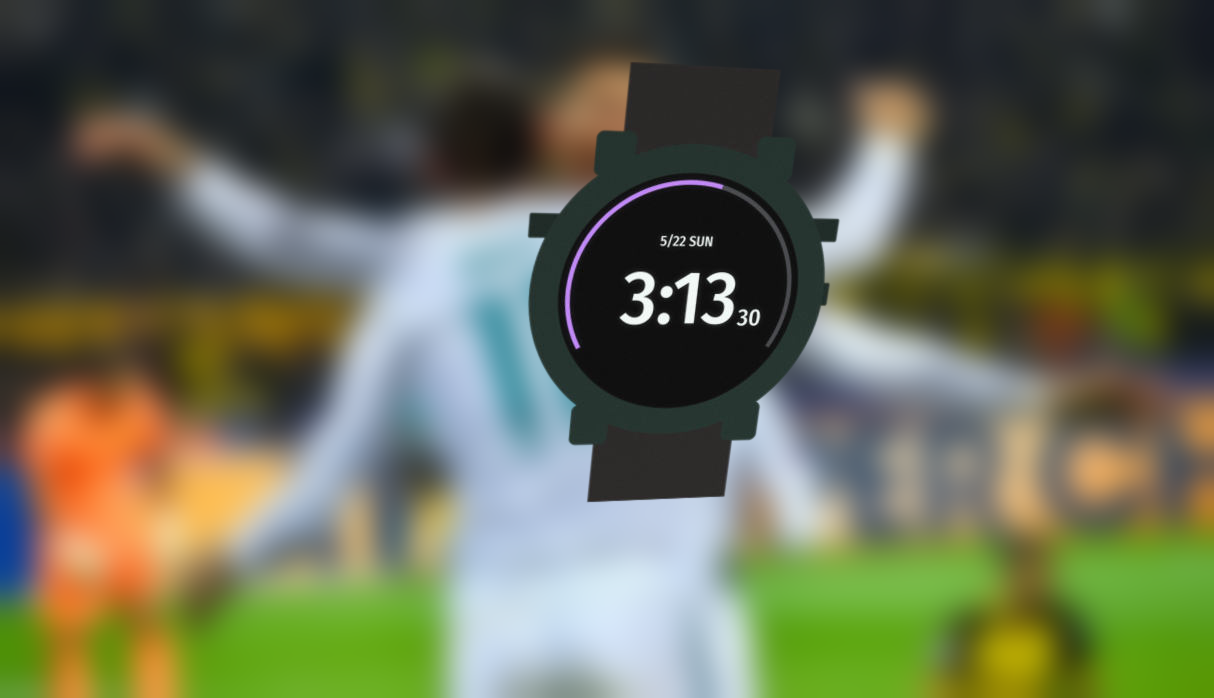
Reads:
3,13,30
